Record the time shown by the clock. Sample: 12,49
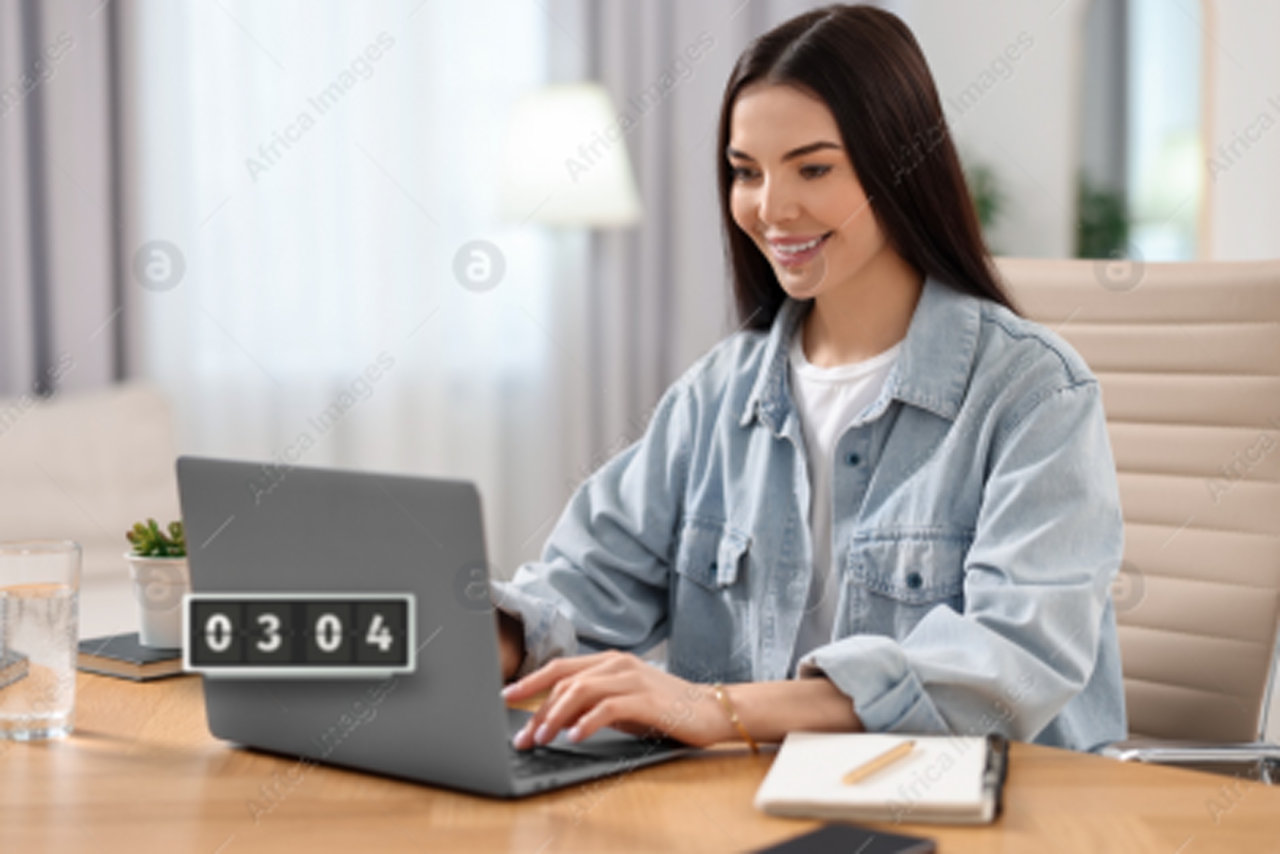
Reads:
3,04
